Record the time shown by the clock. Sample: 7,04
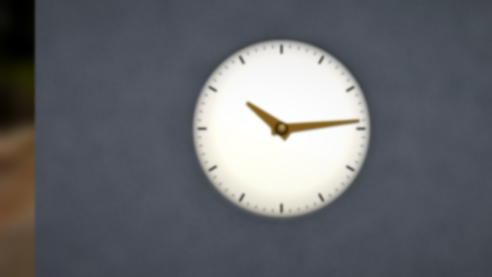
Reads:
10,14
